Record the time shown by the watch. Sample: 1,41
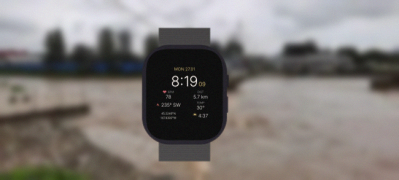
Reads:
8,19
